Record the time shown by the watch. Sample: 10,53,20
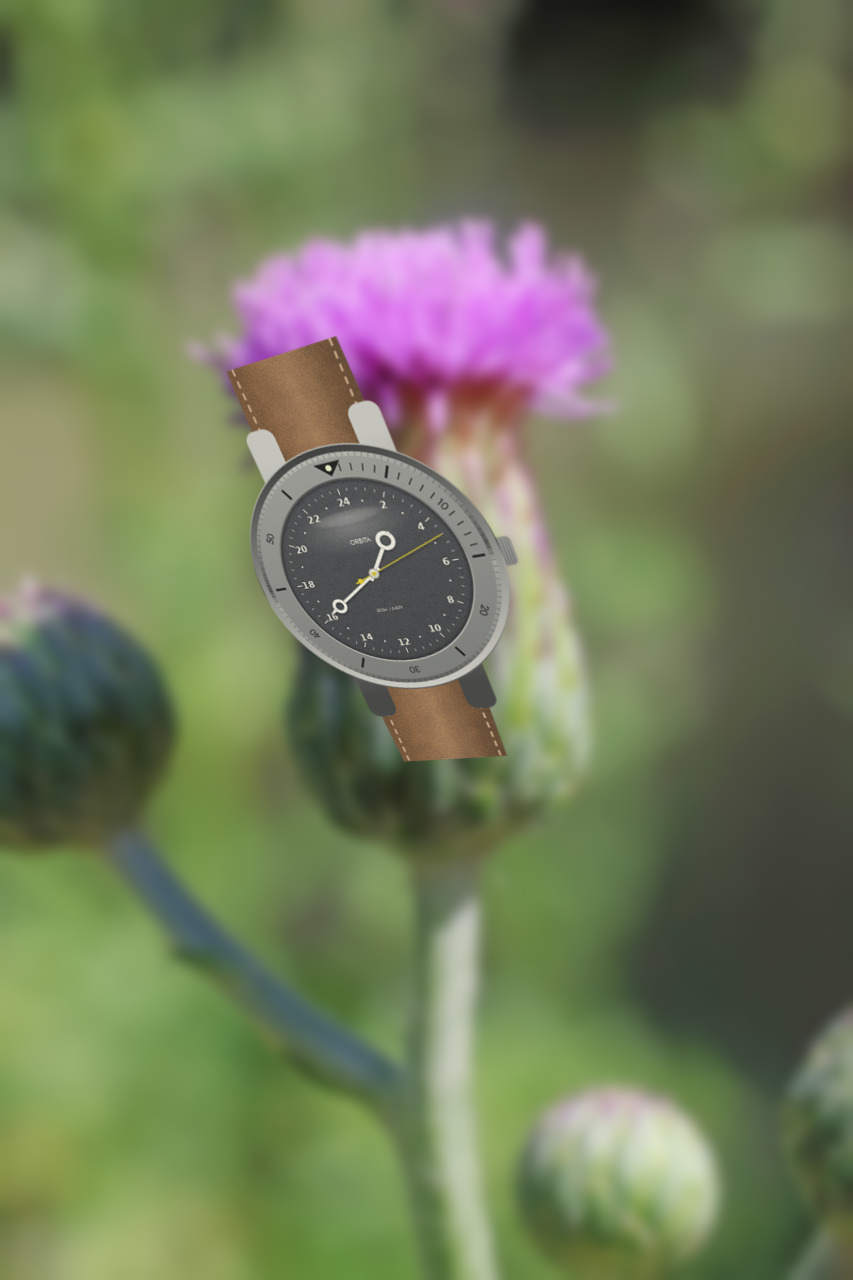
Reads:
2,40,12
